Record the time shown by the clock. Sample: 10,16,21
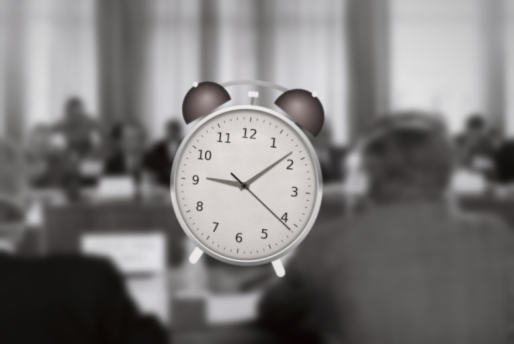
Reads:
9,08,21
